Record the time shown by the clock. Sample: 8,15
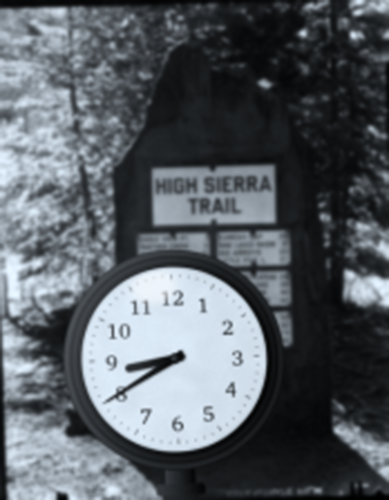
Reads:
8,40
